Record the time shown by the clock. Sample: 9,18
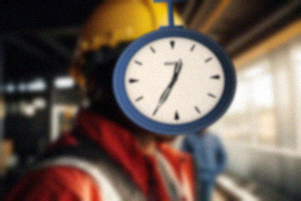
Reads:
12,35
